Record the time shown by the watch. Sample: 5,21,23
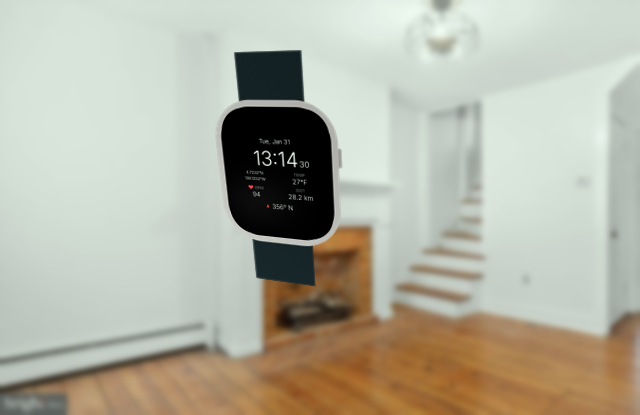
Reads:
13,14,30
